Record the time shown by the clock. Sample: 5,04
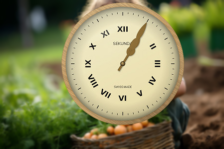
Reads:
1,05
